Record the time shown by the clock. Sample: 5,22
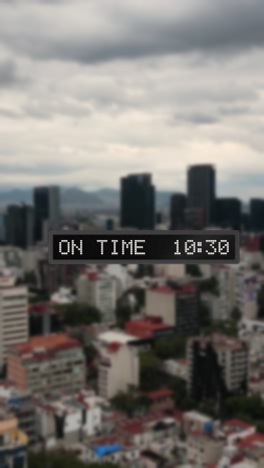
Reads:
10,30
